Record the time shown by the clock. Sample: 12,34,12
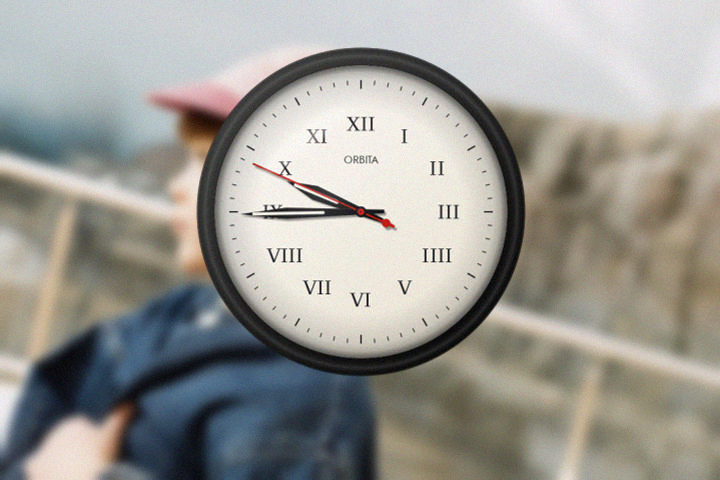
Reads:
9,44,49
